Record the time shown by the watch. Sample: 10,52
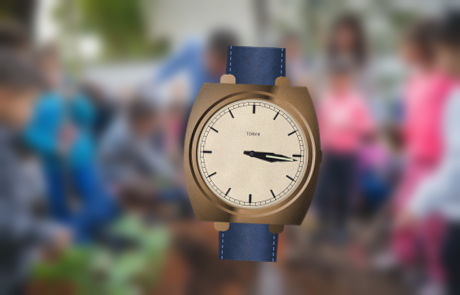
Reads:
3,16
